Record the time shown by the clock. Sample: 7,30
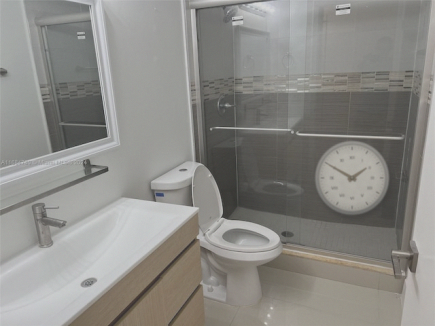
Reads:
1,50
